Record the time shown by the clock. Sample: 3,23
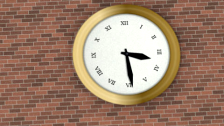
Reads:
3,29
